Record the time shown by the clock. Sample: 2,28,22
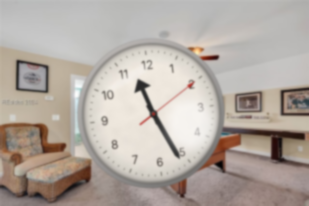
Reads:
11,26,10
